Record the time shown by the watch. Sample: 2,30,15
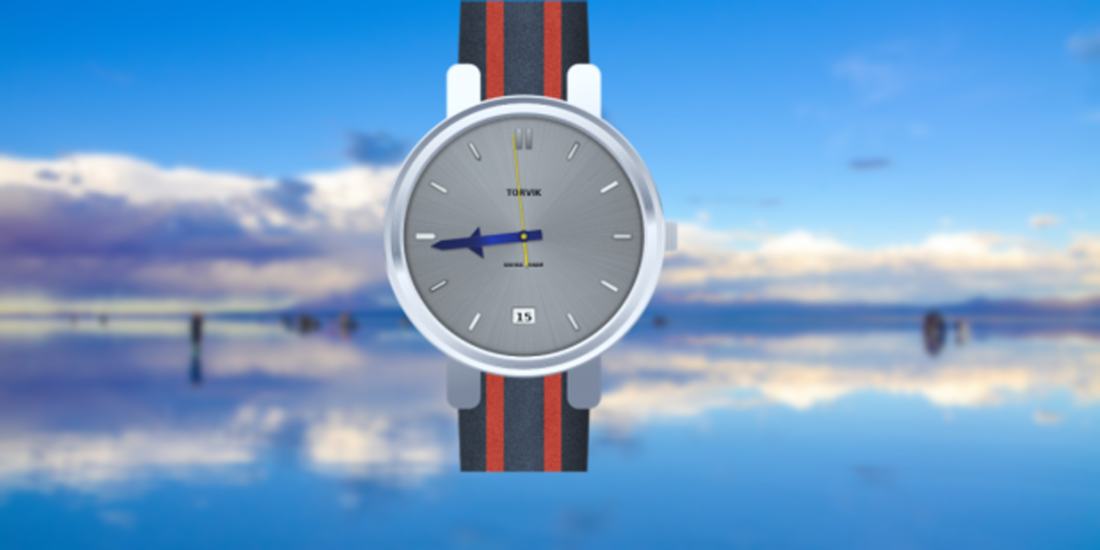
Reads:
8,43,59
